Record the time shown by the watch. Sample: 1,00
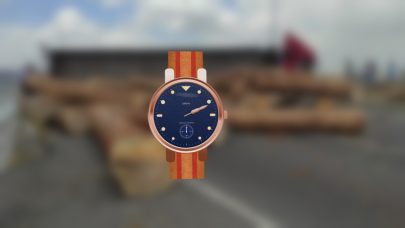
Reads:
2,11
